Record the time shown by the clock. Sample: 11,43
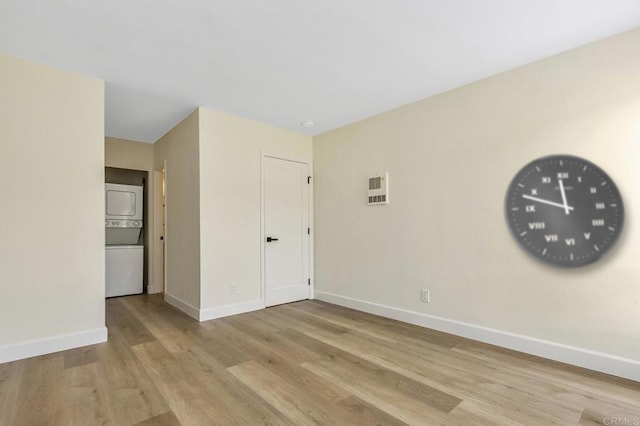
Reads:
11,48
